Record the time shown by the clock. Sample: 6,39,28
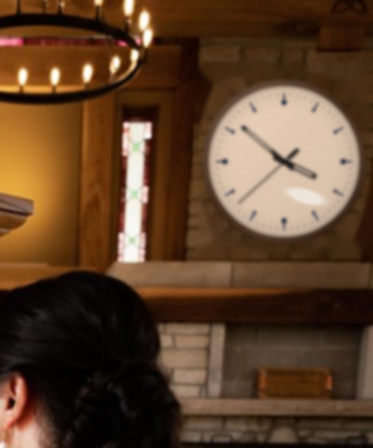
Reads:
3,51,38
